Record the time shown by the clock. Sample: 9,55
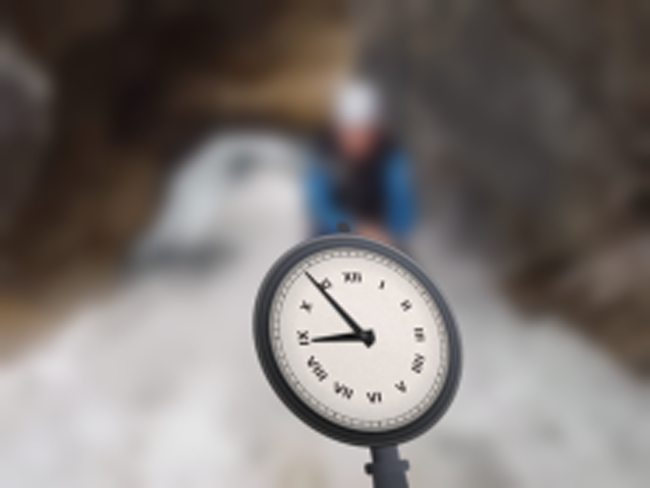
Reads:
8,54
